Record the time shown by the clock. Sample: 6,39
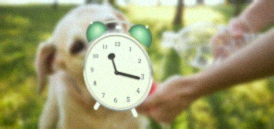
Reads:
11,16
